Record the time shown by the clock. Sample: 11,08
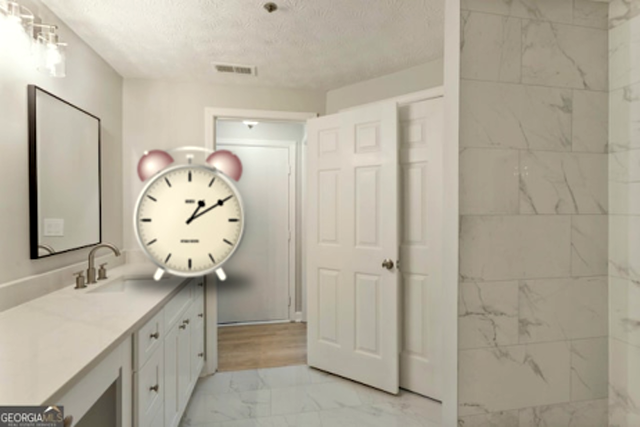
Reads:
1,10
